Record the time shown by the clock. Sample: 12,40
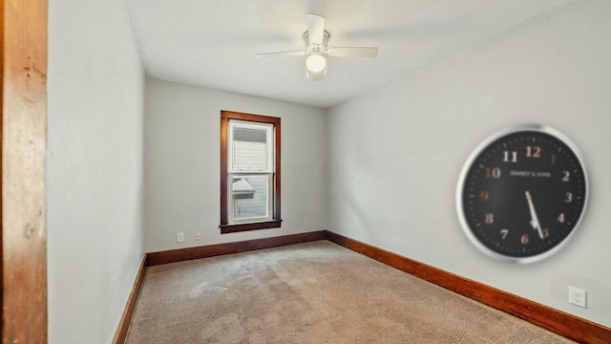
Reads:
5,26
